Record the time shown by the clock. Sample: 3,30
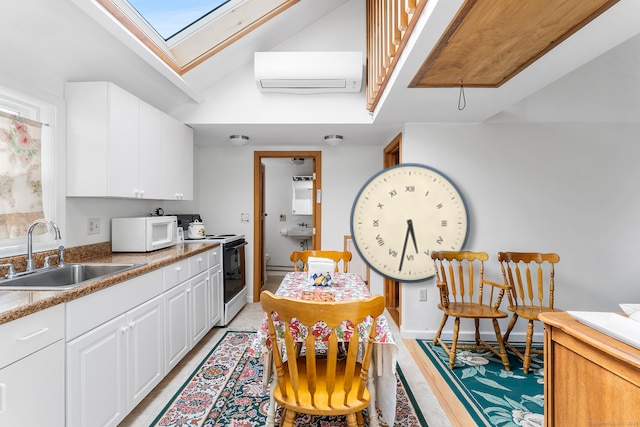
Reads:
5,32
